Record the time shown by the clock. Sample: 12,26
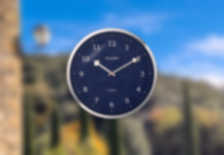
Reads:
10,10
